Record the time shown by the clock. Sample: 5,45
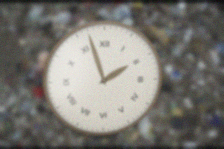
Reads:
1,57
